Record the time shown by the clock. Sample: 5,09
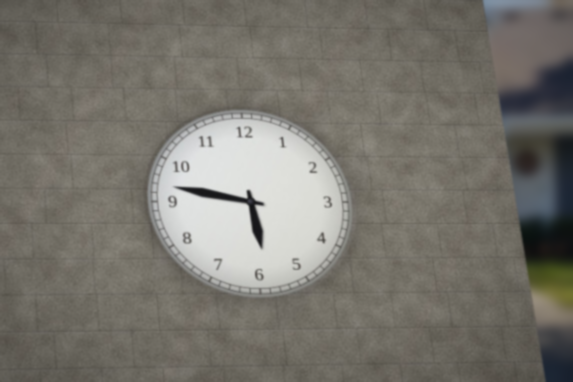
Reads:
5,47
